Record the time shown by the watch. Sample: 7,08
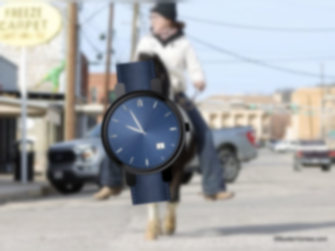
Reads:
9,56
